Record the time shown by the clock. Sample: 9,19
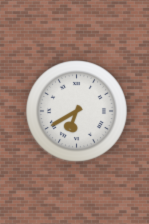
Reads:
6,40
